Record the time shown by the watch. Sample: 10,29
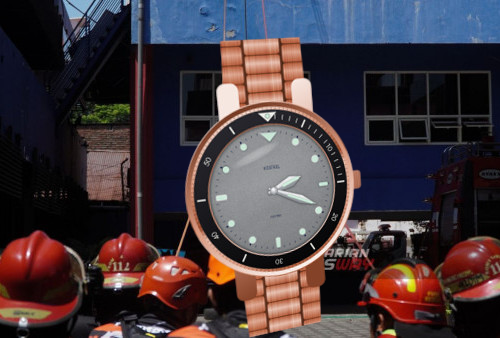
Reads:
2,19
